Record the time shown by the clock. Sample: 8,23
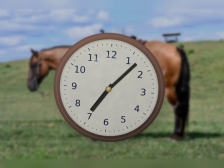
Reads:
7,07
